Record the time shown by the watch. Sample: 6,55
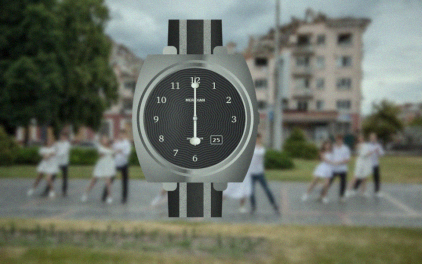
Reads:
6,00
